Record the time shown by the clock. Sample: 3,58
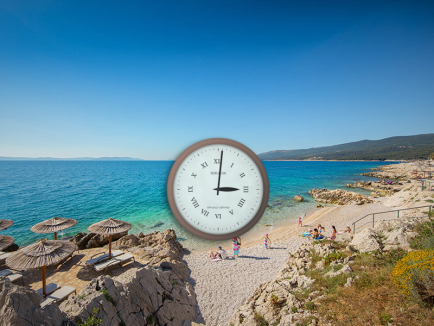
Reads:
3,01
